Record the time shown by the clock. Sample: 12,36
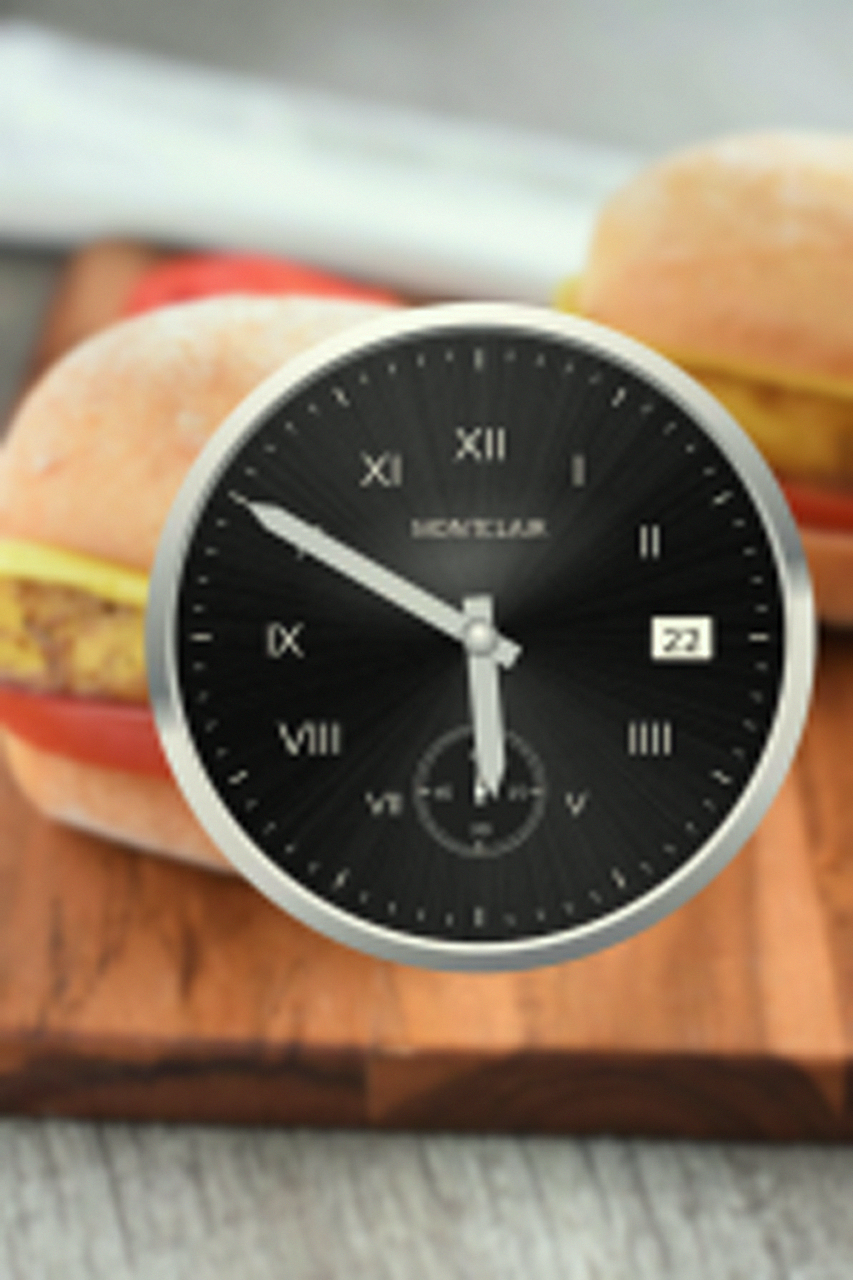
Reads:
5,50
